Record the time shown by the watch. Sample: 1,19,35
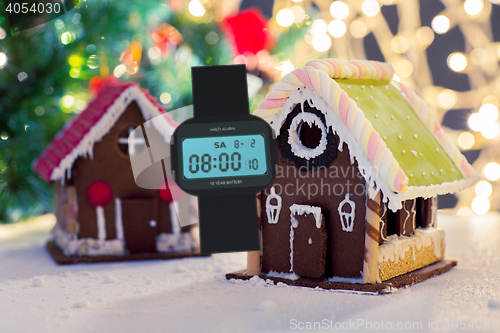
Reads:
8,00,10
